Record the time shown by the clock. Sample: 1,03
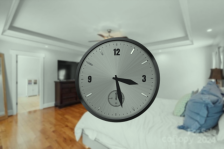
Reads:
3,28
